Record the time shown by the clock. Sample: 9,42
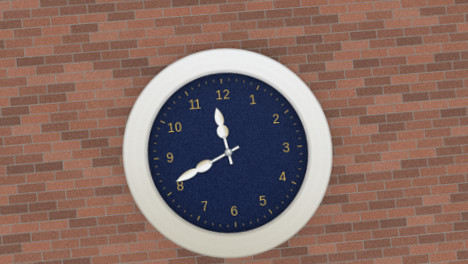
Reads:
11,41
